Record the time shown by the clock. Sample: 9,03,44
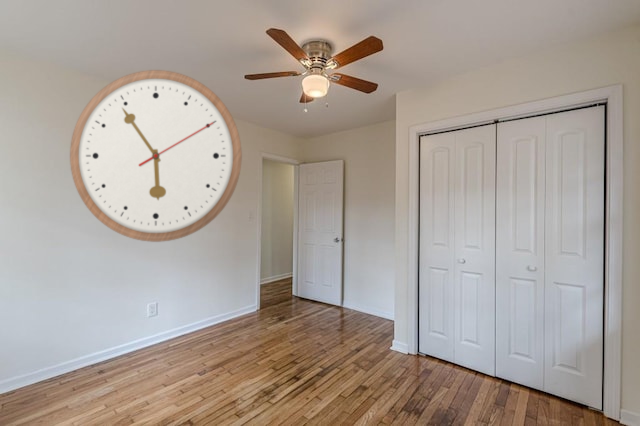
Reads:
5,54,10
